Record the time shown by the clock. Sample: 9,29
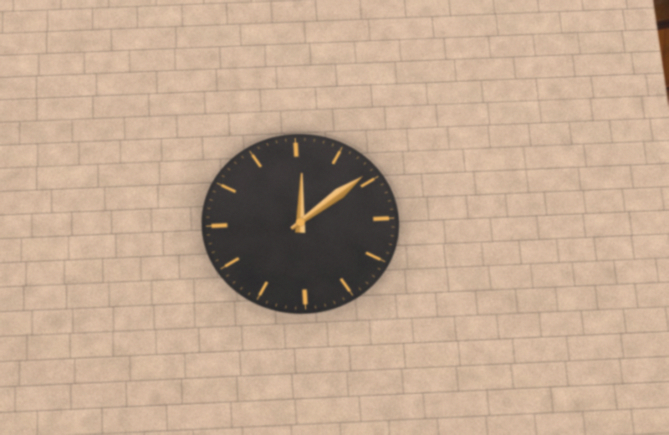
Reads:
12,09
